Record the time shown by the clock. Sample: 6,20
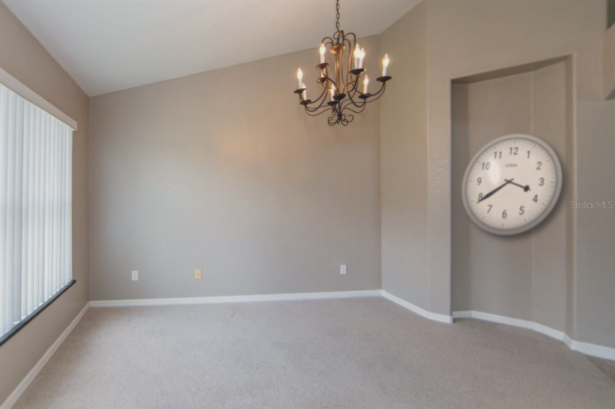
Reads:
3,39
